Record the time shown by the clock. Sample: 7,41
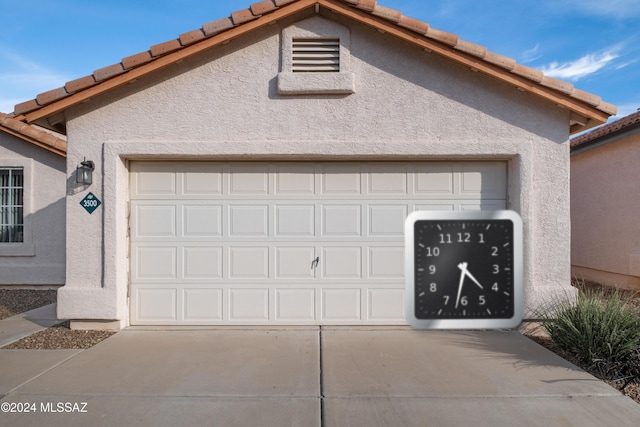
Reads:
4,32
